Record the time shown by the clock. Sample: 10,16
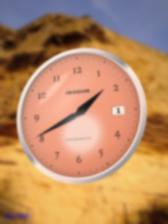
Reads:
1,41
